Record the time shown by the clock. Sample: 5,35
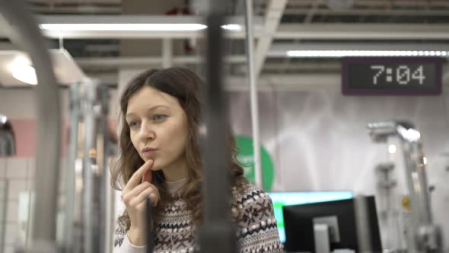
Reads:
7,04
